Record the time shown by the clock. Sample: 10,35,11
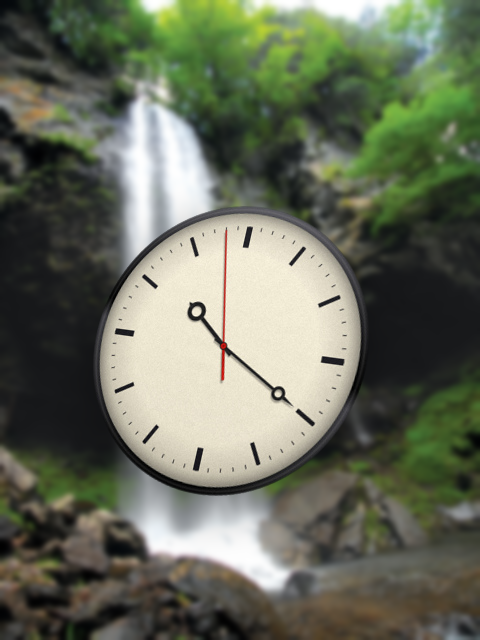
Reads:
10,19,58
